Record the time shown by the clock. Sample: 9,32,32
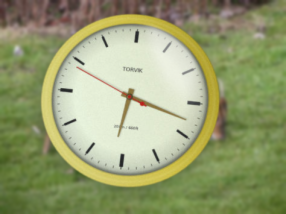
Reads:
6,17,49
